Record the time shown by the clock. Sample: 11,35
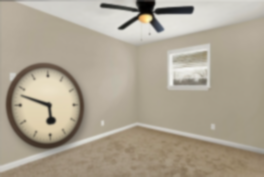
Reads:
5,48
